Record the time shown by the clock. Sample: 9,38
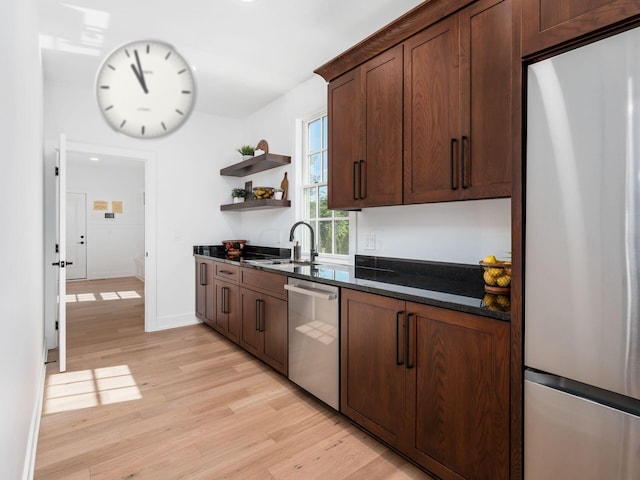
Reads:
10,57
